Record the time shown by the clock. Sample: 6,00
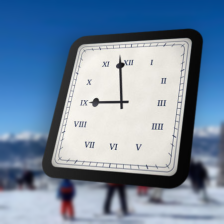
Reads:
8,58
